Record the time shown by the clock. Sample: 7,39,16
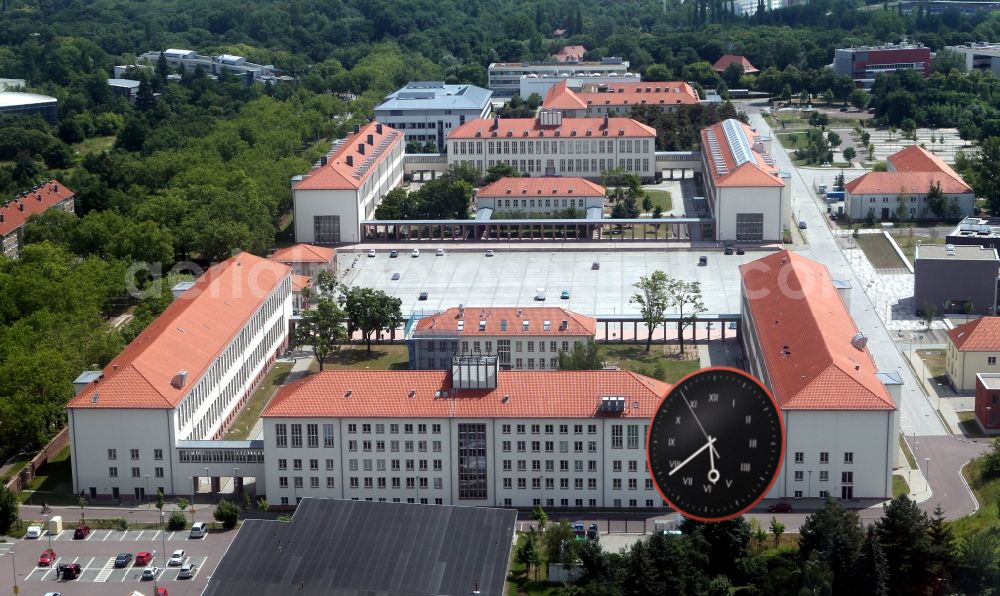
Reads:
5,38,54
